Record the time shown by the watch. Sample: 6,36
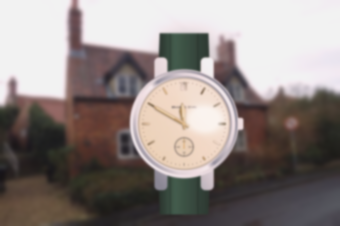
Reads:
11,50
